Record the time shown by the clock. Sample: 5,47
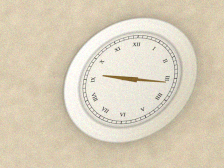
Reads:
9,16
